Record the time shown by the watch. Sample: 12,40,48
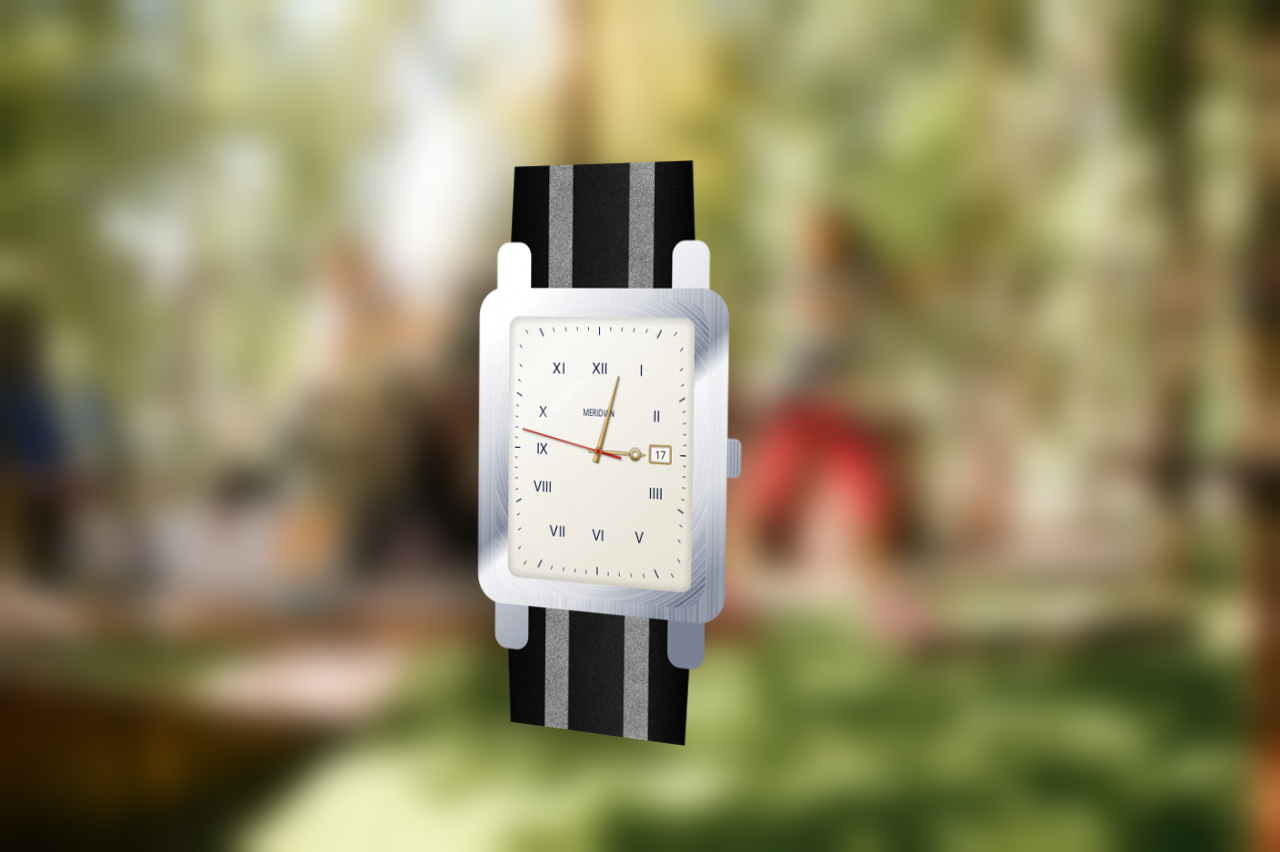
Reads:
3,02,47
